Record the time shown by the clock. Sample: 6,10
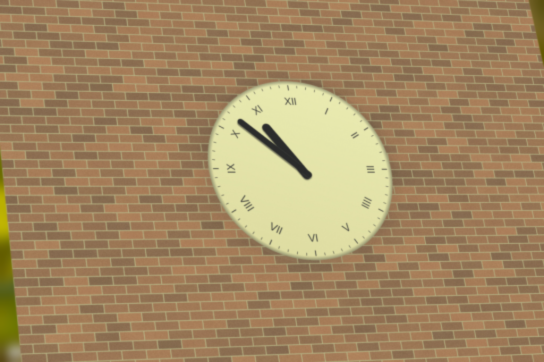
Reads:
10,52
